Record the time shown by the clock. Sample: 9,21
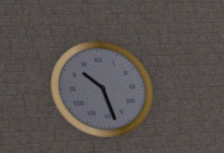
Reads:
10,28
